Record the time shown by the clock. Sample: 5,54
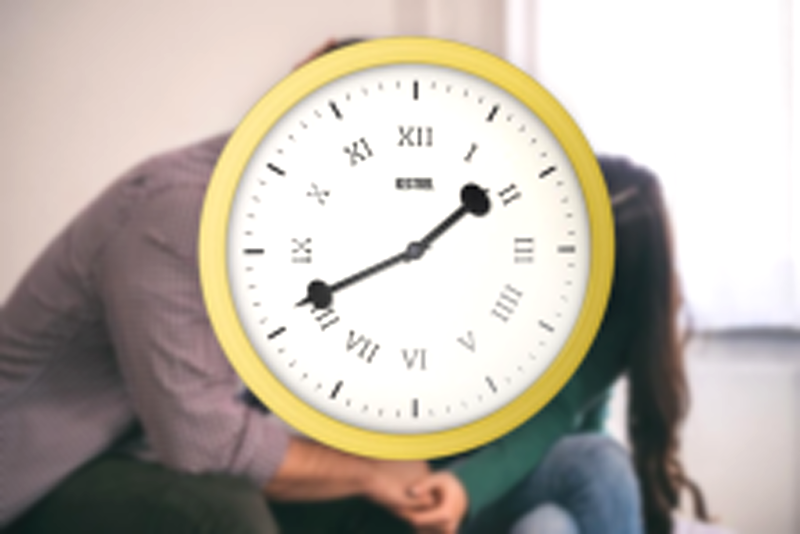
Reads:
1,41
